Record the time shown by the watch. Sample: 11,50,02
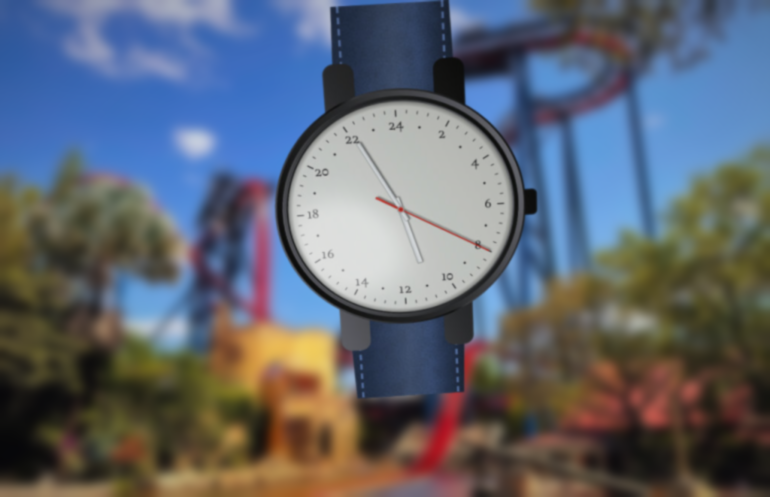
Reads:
10,55,20
